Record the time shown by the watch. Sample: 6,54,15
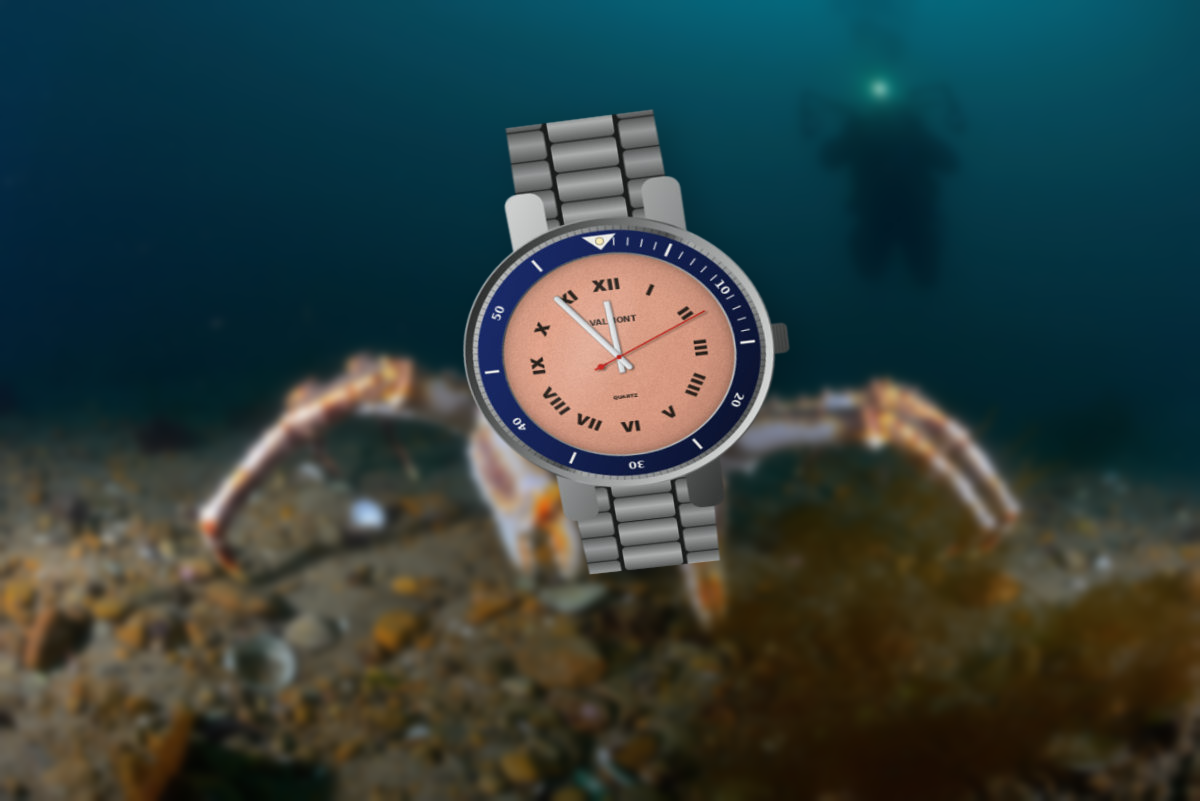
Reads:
11,54,11
